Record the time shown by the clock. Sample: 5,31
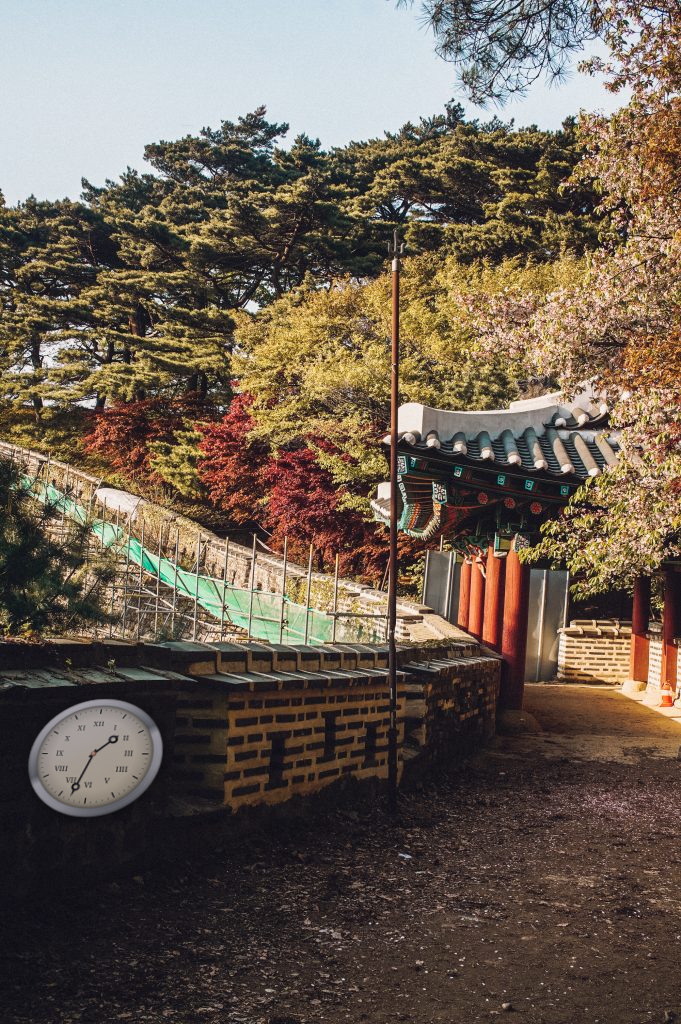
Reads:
1,33
